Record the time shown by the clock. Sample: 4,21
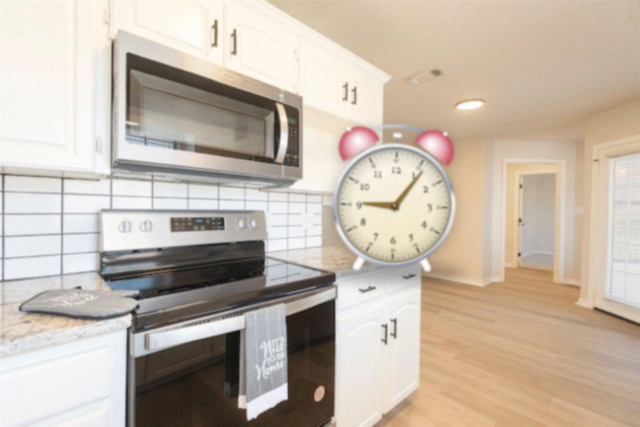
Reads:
9,06
